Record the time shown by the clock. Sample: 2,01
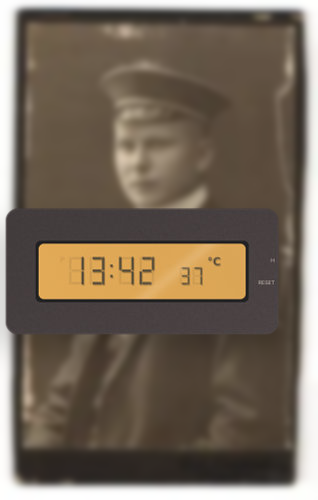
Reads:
13,42
